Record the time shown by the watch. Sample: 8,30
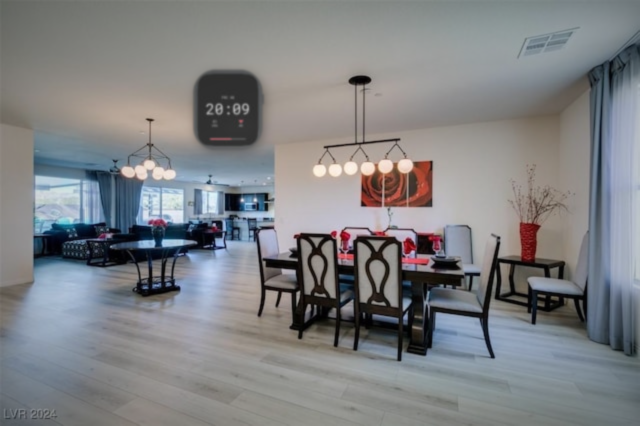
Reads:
20,09
